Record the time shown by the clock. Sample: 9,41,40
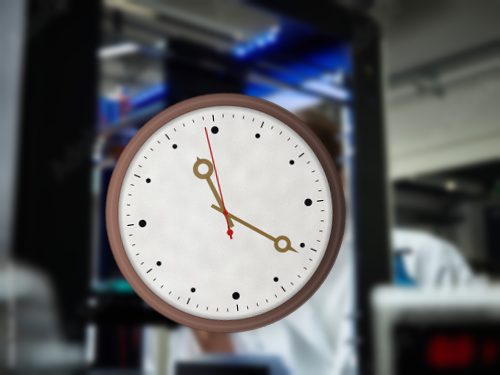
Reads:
11,20,59
